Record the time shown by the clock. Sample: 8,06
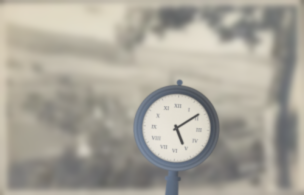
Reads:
5,09
